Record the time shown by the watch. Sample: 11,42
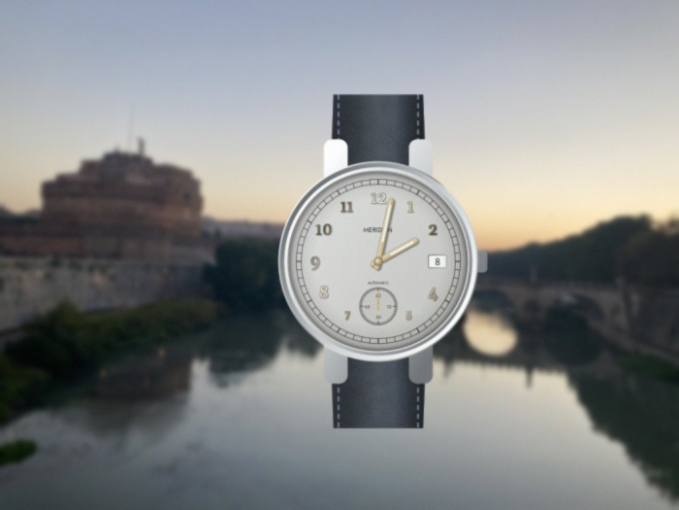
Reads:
2,02
